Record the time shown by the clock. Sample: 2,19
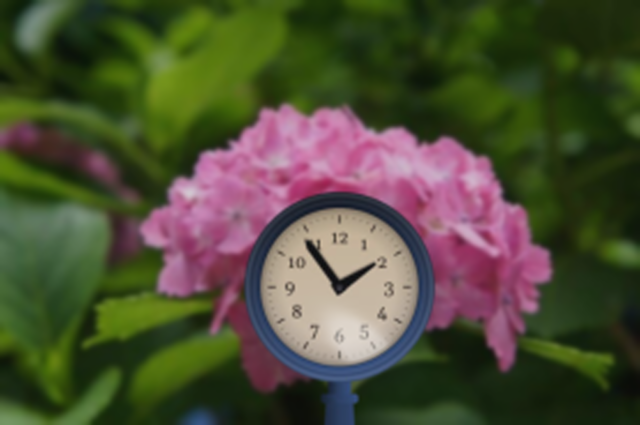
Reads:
1,54
